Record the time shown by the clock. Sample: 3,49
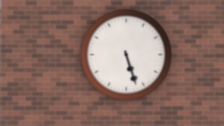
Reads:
5,27
